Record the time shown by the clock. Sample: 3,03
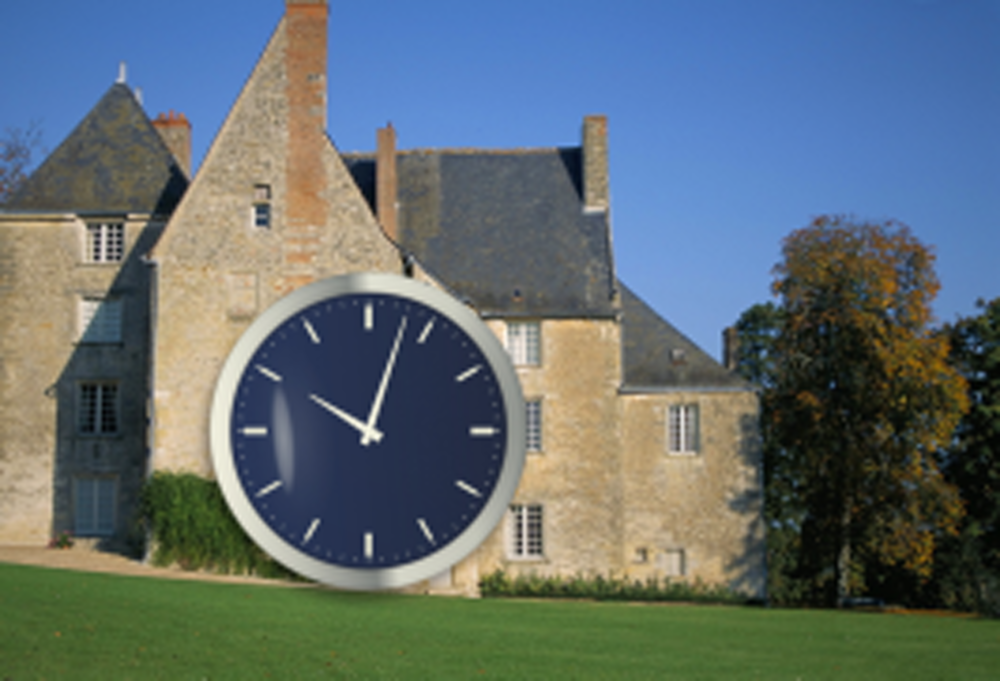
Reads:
10,03
